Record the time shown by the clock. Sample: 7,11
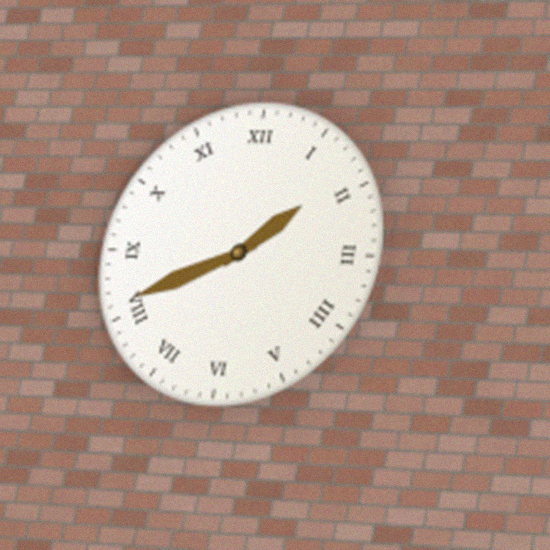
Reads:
1,41
